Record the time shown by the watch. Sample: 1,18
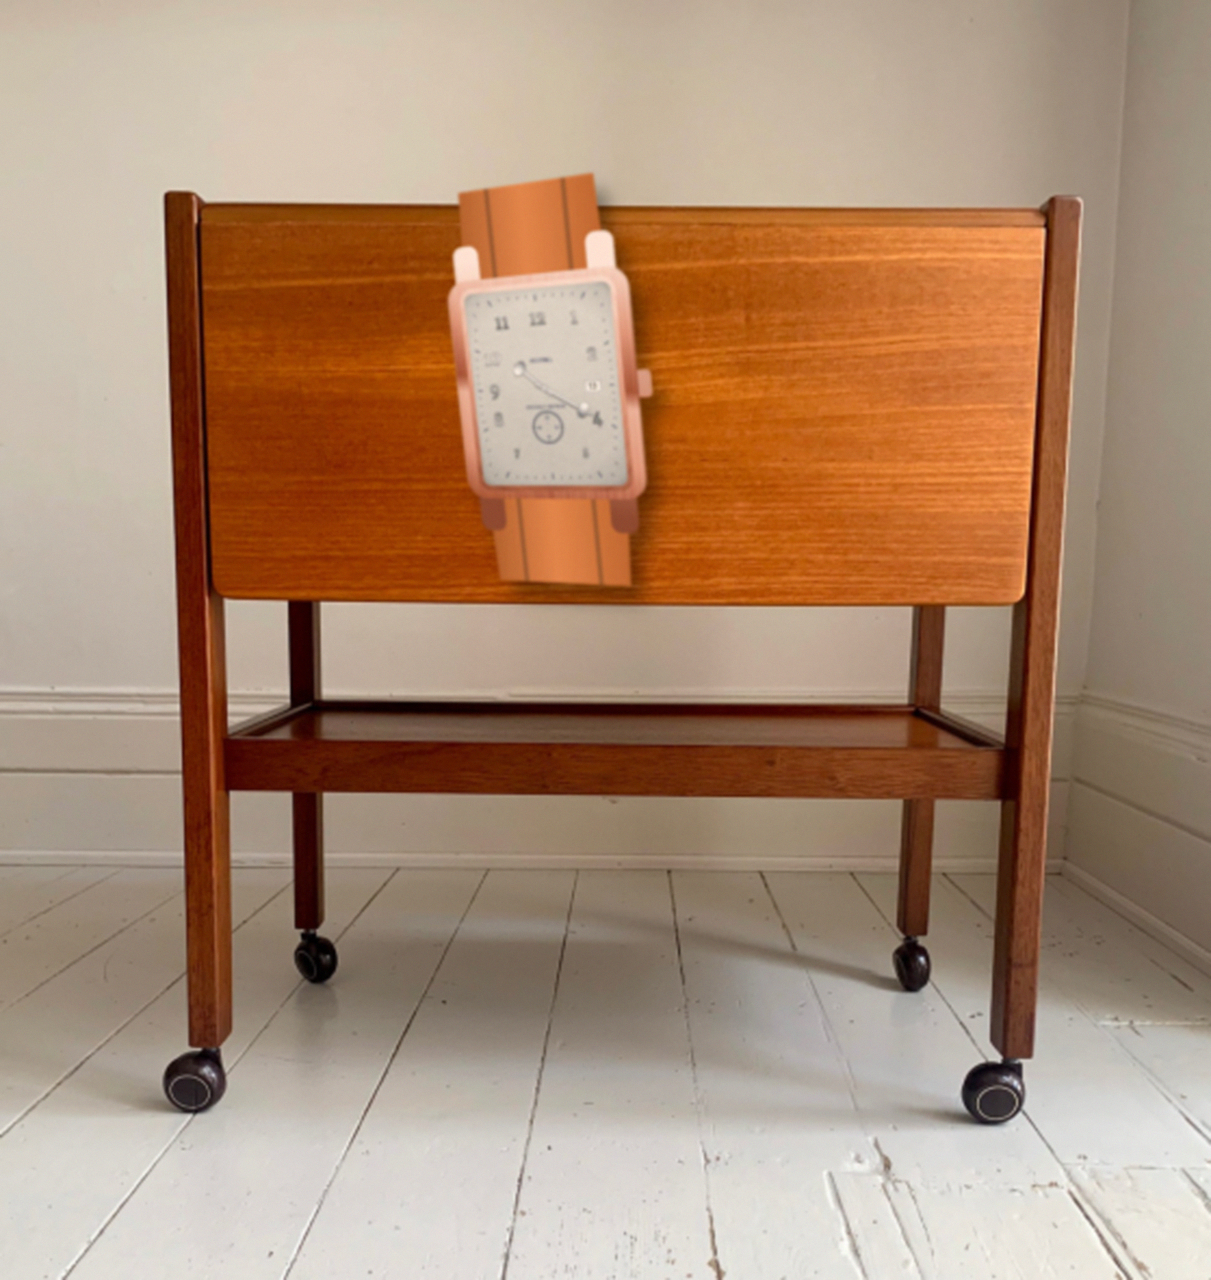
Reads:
10,20
